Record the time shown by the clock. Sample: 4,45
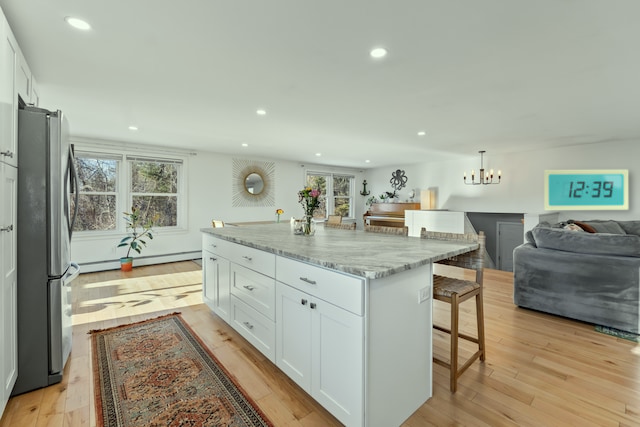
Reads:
12,39
